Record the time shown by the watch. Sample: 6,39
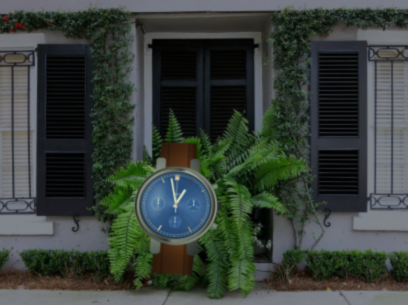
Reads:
12,58
